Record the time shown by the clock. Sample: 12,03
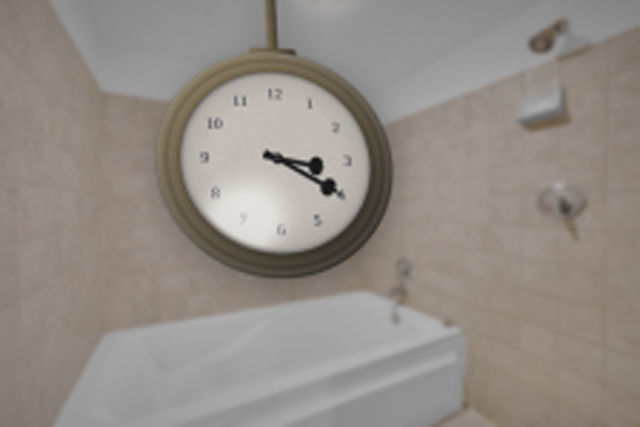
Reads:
3,20
